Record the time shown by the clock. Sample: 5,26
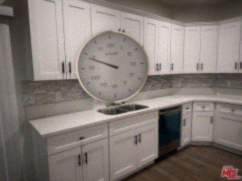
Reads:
9,49
